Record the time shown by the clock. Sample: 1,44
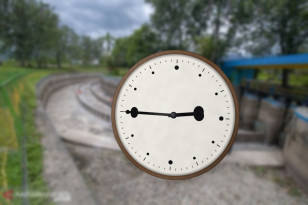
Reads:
2,45
